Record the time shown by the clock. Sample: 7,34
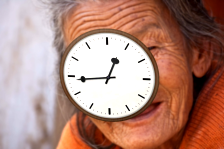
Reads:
12,44
